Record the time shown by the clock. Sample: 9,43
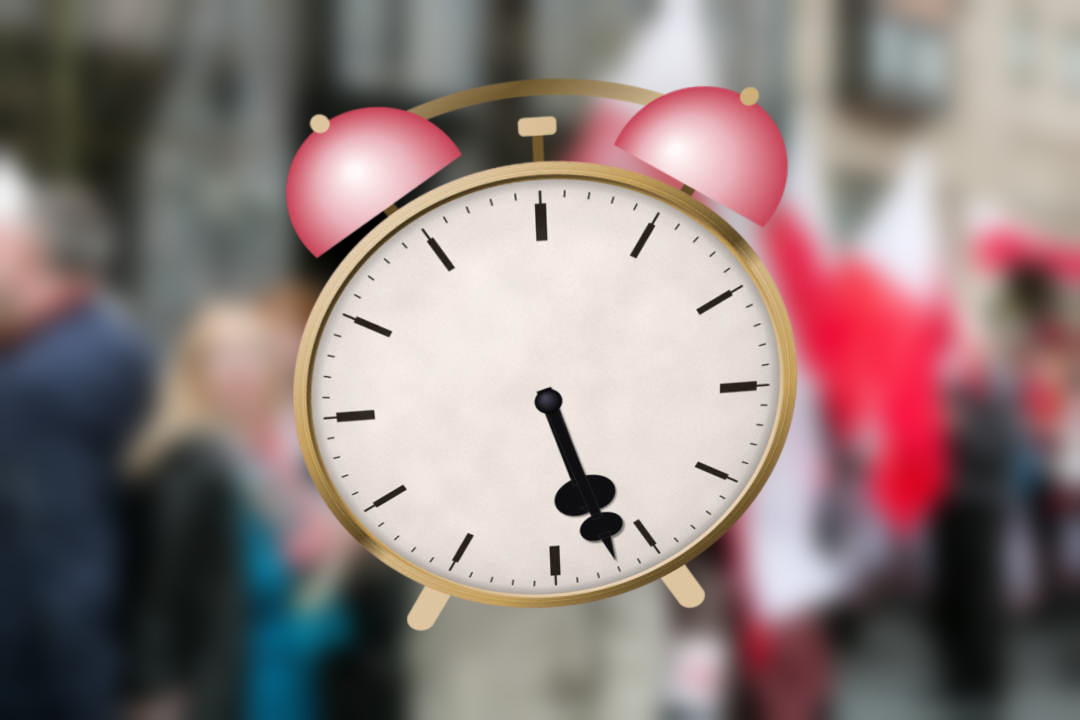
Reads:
5,27
